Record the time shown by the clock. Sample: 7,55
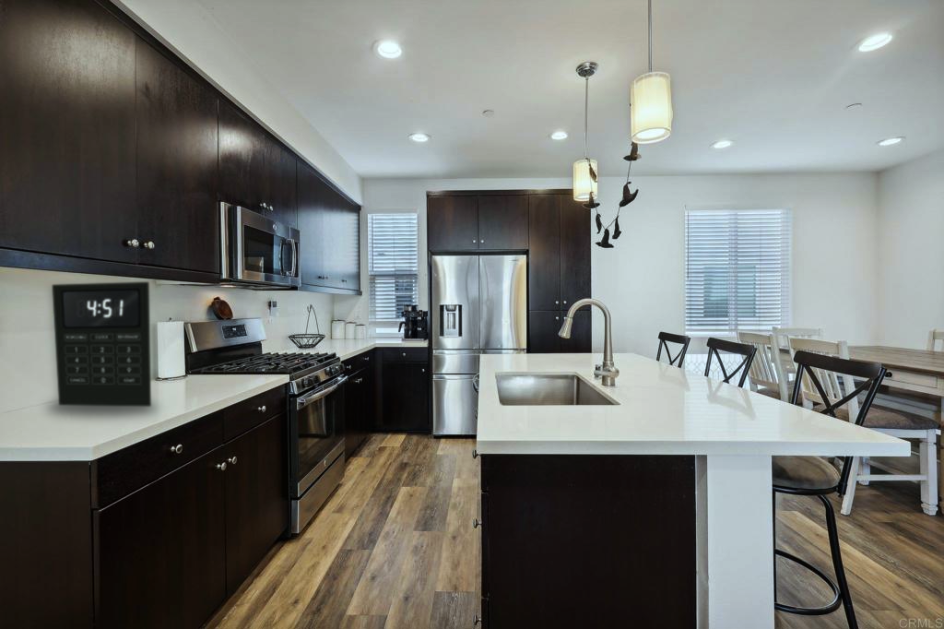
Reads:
4,51
